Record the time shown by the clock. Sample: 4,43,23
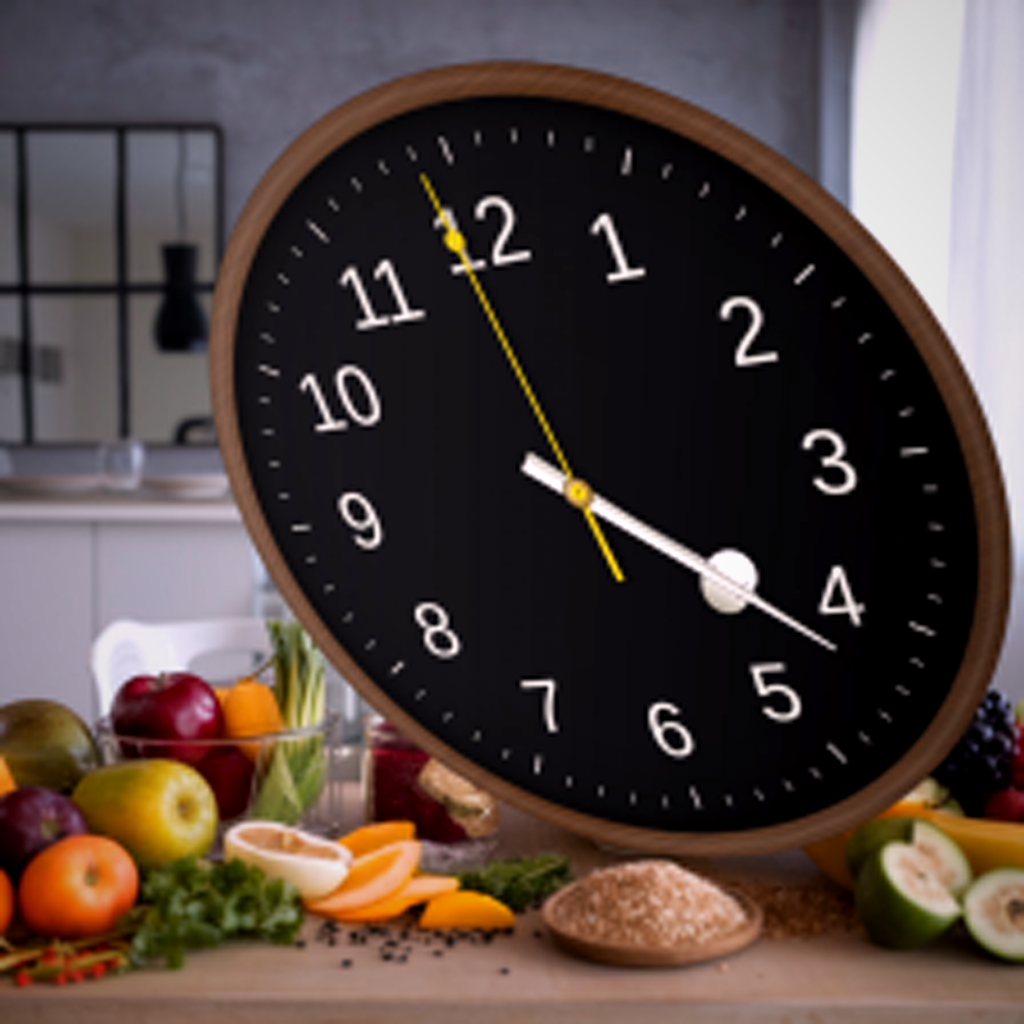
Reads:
4,21,59
